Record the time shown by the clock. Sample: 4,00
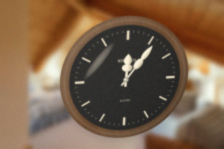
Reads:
12,06
